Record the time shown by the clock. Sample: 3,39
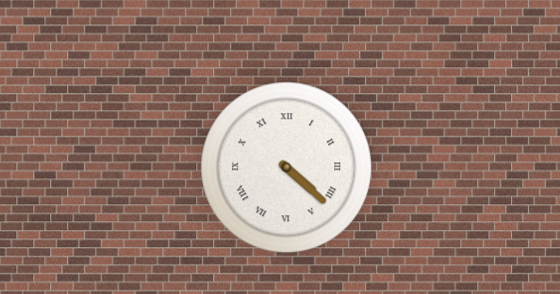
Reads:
4,22
